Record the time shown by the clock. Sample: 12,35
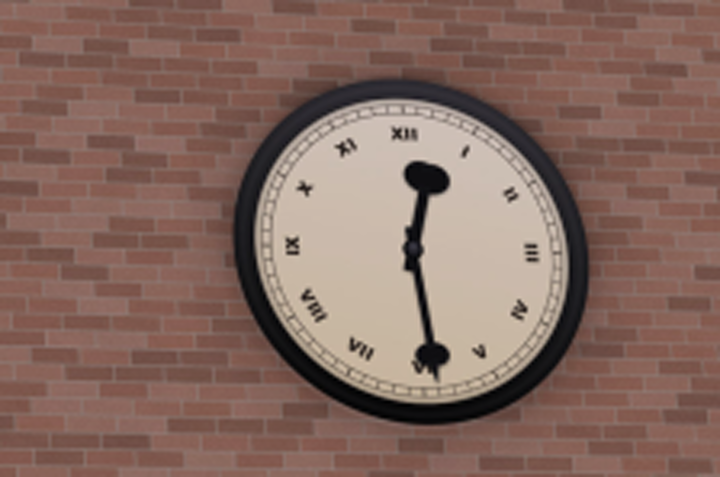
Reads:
12,29
